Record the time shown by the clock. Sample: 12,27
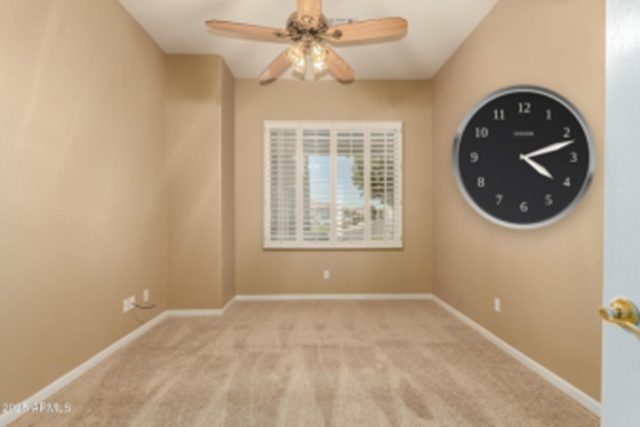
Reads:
4,12
